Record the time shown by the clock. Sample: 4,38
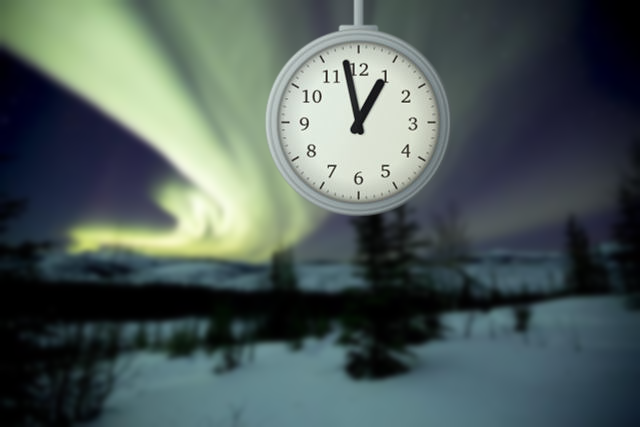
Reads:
12,58
